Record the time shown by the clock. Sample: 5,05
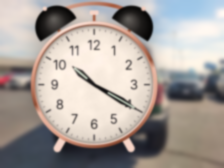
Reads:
10,20
